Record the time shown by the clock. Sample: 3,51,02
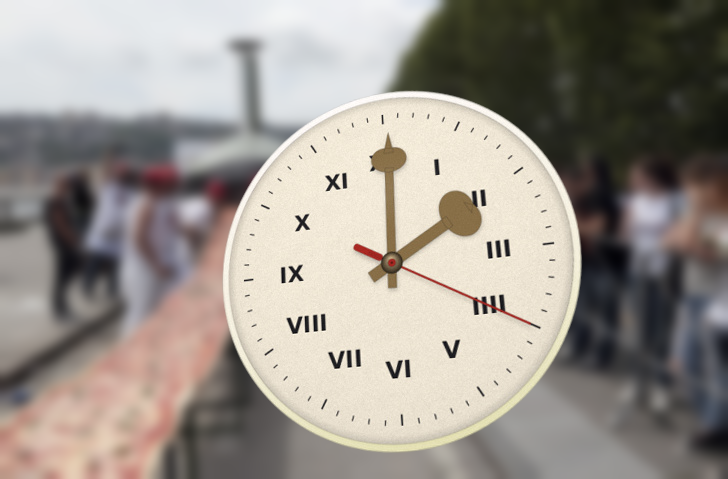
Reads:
2,00,20
